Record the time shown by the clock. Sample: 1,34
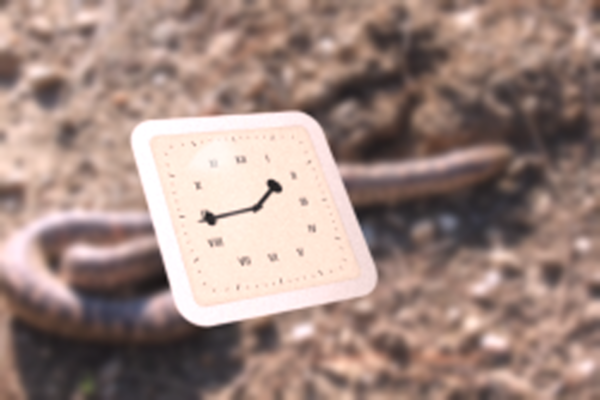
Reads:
1,44
